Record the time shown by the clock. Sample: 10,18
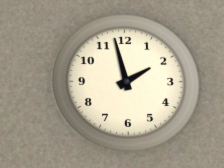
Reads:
1,58
